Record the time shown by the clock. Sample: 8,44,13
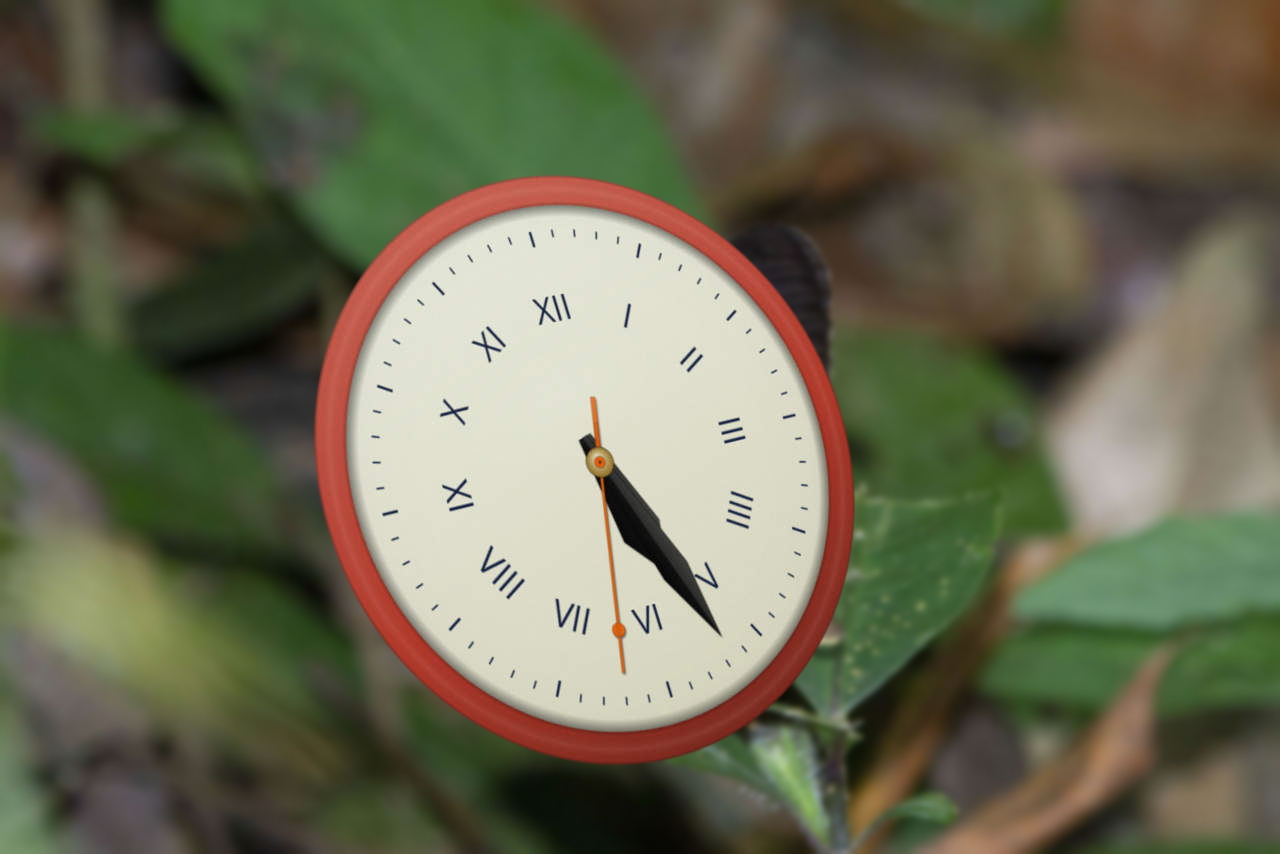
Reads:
5,26,32
